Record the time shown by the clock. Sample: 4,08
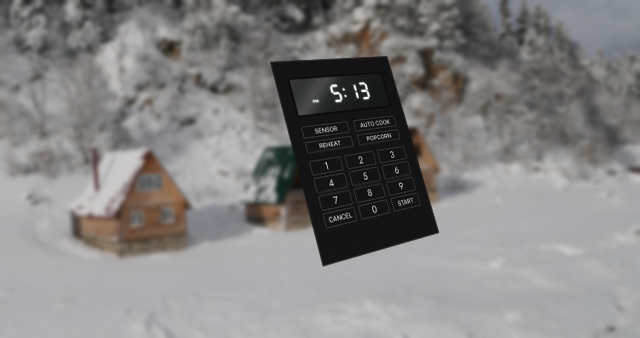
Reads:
5,13
